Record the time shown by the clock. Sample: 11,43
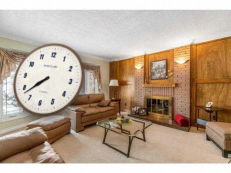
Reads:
7,38
